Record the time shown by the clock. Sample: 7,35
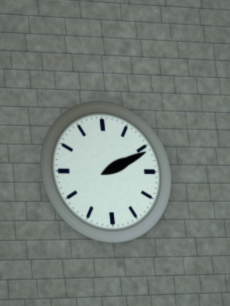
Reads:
2,11
